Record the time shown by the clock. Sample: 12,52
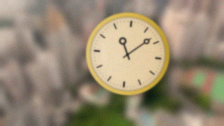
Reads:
11,08
